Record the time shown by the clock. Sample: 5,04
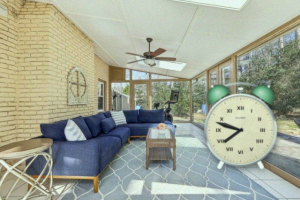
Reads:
7,48
